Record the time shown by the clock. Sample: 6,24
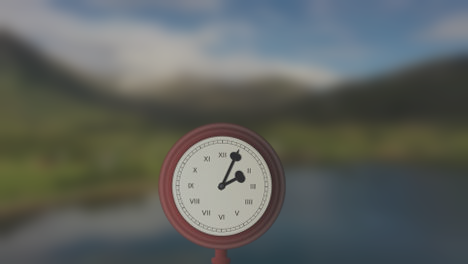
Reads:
2,04
